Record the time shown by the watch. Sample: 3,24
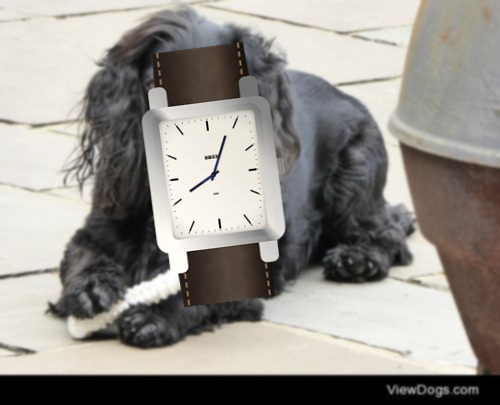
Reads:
8,04
